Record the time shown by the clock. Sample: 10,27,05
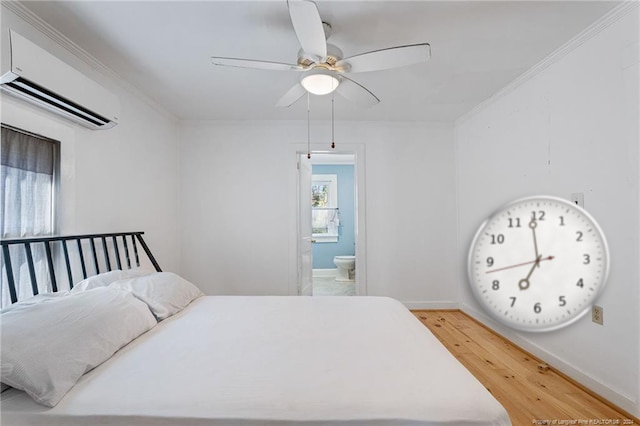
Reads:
6,58,43
